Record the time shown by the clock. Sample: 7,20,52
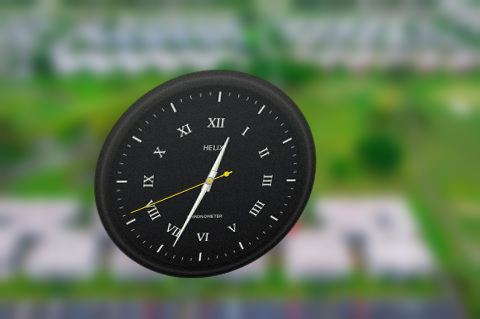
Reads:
12,33,41
